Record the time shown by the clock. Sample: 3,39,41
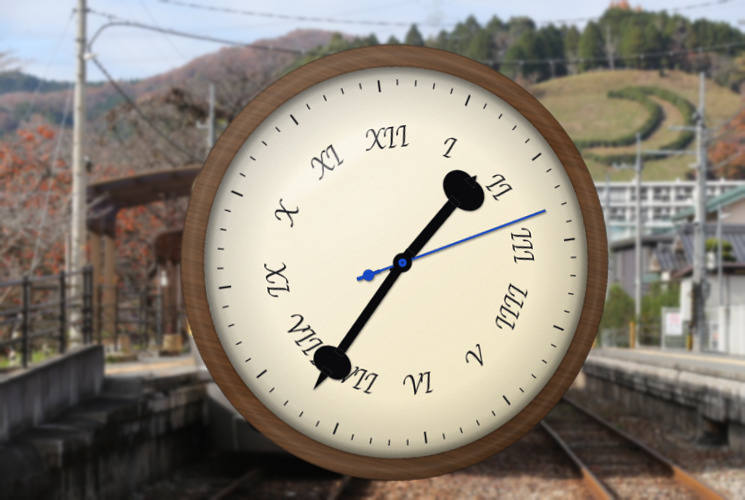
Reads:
1,37,13
